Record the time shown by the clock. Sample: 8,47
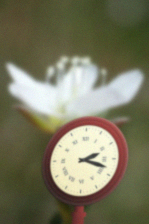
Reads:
2,18
